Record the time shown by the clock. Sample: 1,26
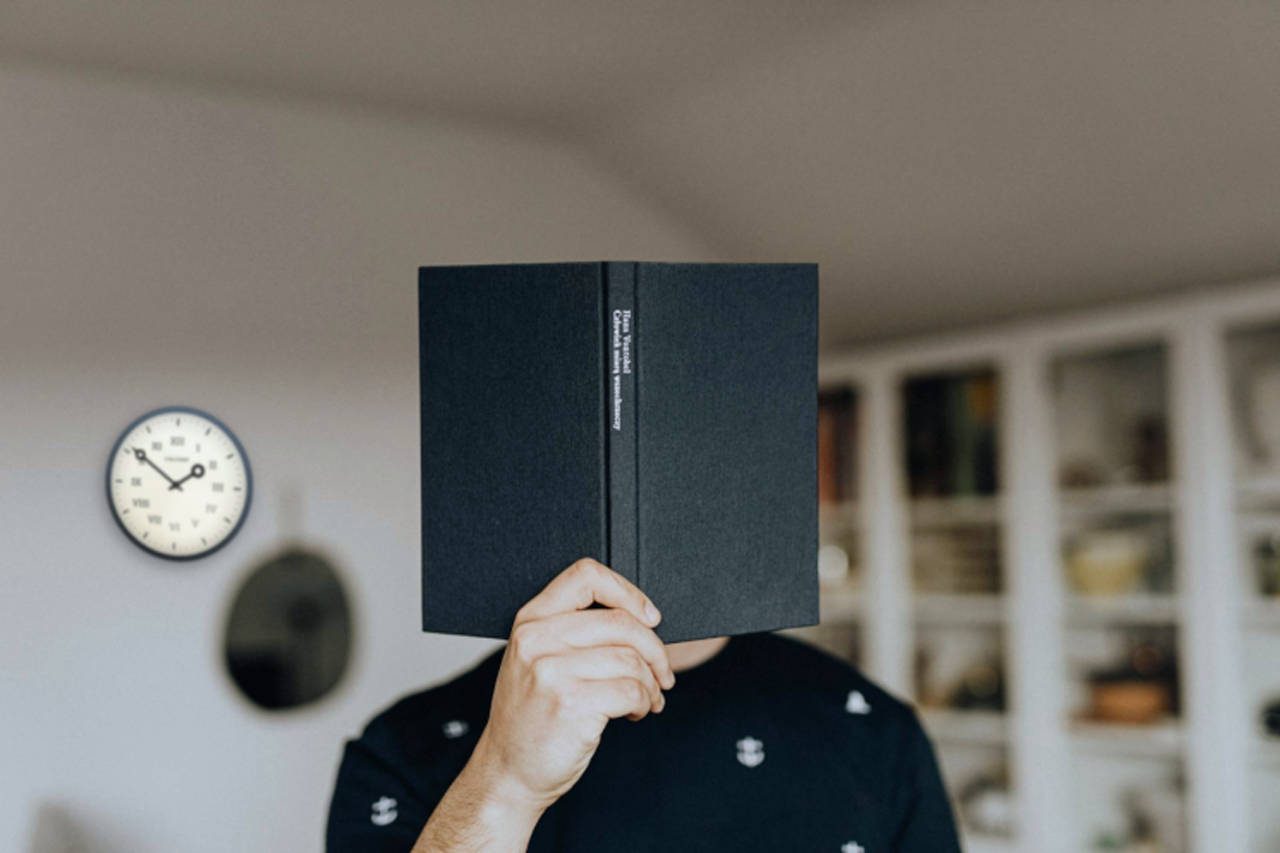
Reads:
1,51
